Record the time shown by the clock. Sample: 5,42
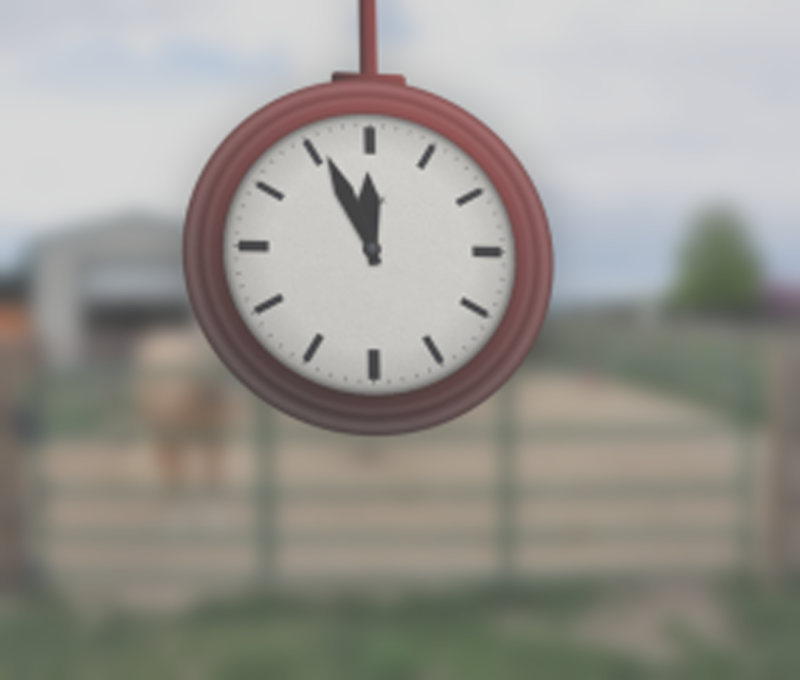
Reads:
11,56
